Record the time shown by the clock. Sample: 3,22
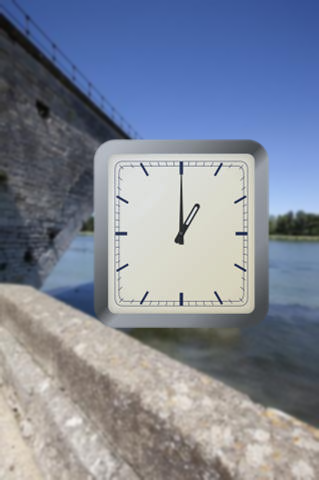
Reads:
1,00
